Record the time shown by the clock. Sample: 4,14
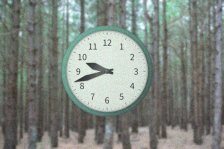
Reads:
9,42
